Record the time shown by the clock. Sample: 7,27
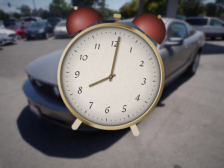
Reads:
8,01
